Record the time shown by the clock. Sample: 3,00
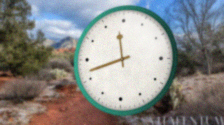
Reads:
11,42
